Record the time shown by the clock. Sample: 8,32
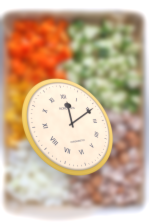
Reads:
12,11
